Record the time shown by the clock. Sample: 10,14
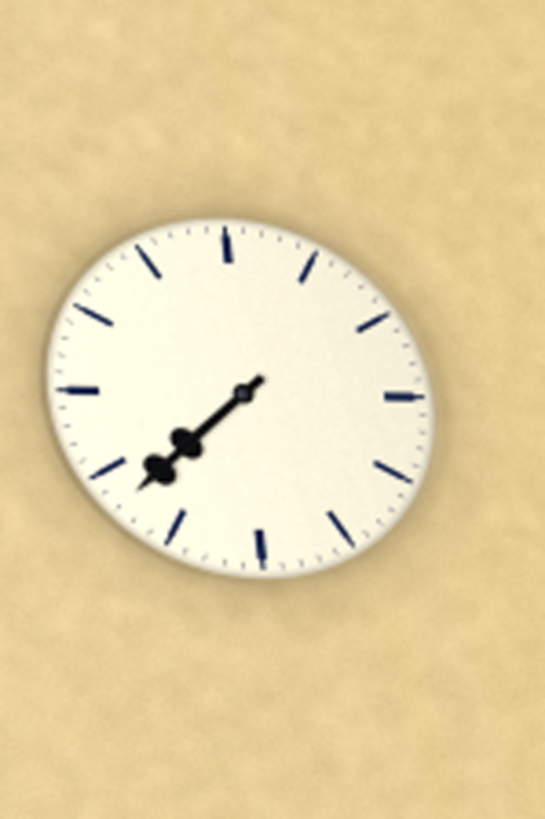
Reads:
7,38
